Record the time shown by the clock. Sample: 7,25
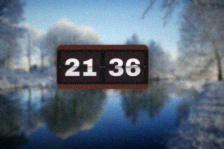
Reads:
21,36
